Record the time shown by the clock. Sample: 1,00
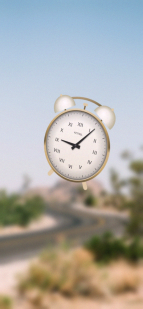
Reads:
9,06
